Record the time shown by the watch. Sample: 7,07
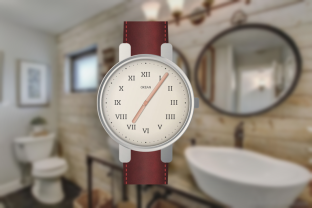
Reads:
7,06
